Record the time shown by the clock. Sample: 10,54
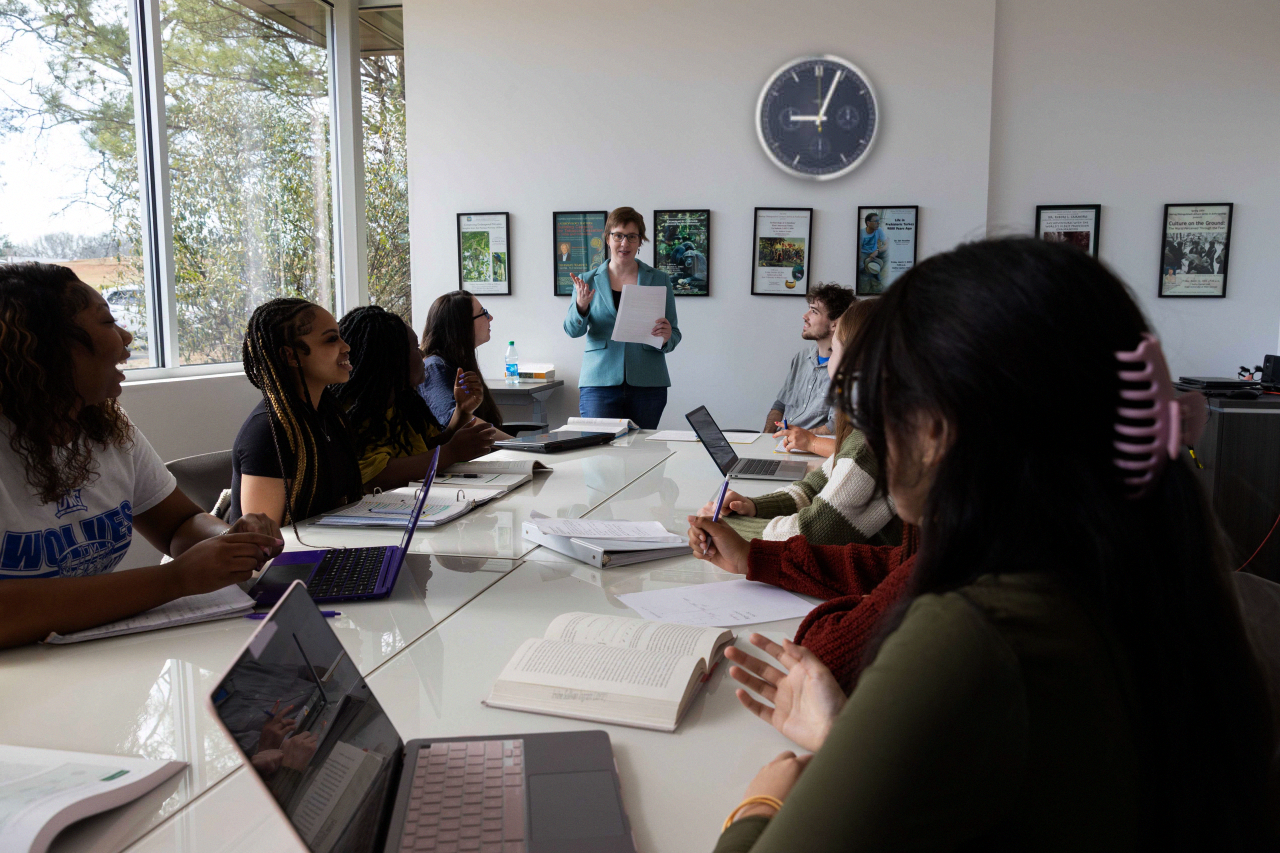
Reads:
9,04
